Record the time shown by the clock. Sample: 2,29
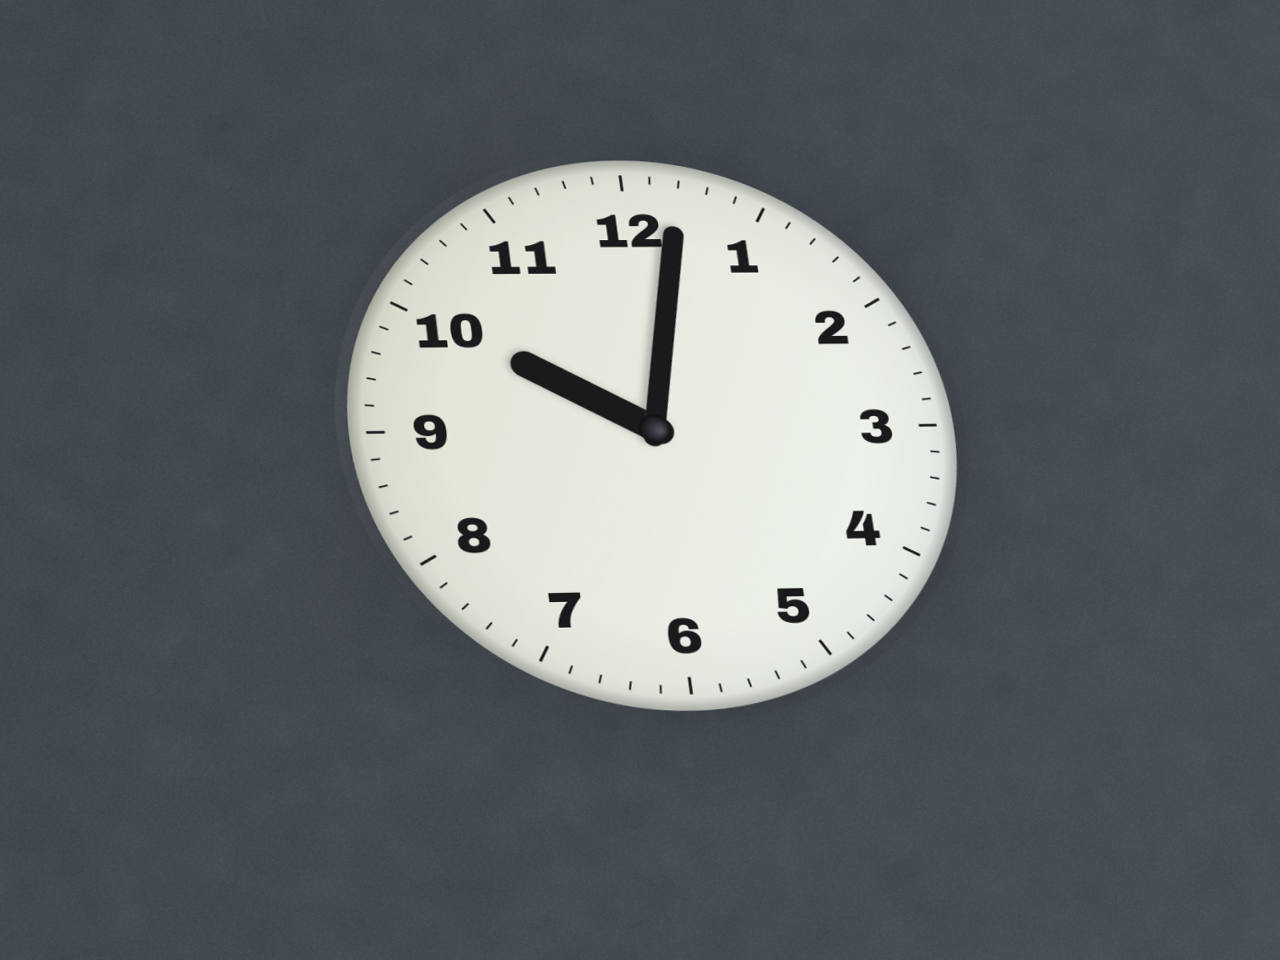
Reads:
10,02
